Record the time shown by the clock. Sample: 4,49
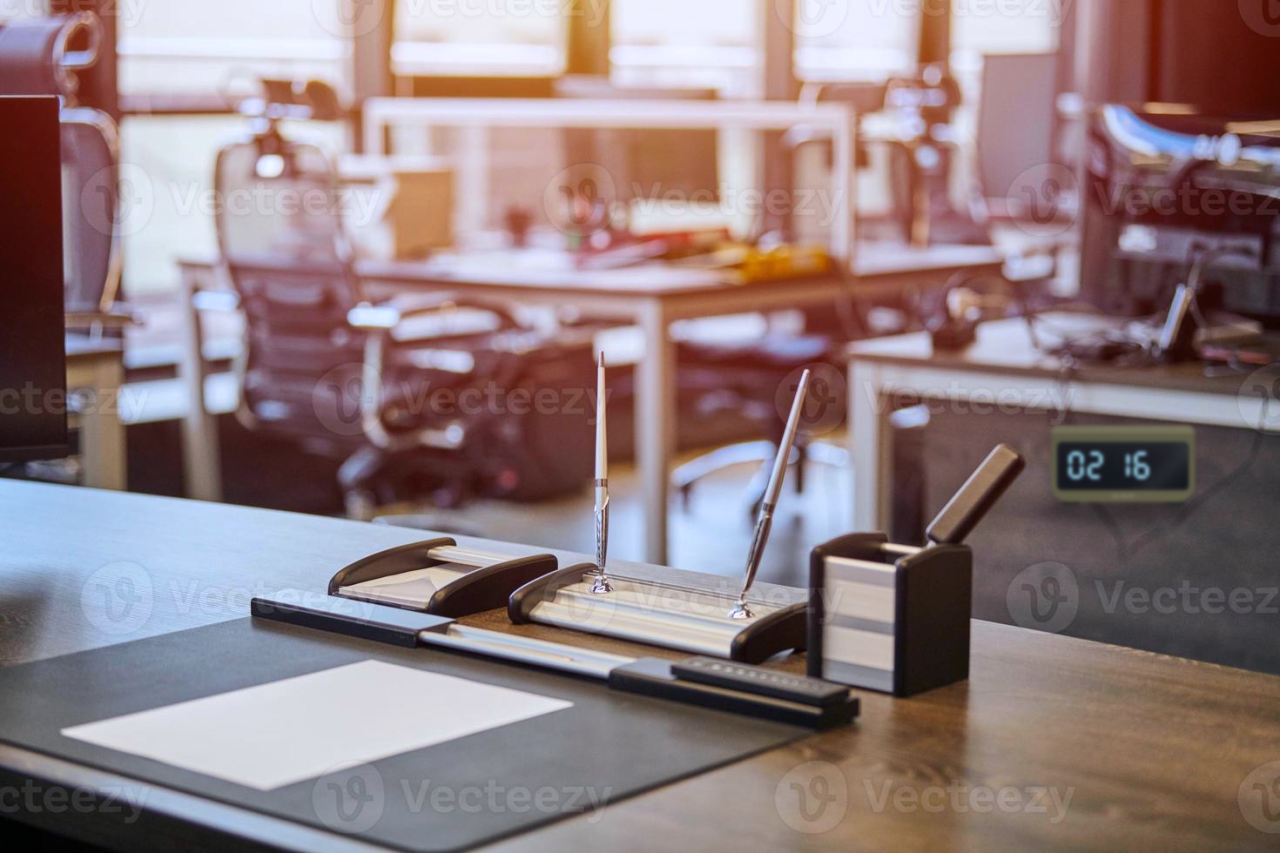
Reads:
2,16
